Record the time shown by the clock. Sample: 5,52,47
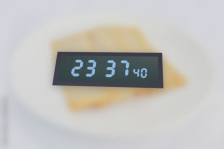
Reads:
23,37,40
